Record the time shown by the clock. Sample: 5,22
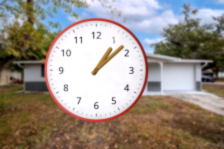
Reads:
1,08
